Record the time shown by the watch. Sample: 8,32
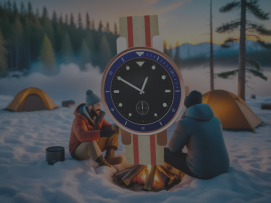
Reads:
12,50
